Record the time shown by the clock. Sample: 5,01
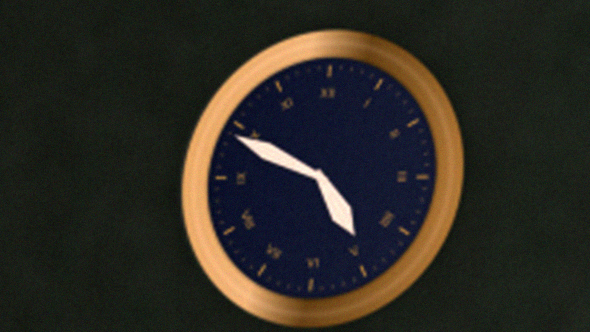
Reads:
4,49
